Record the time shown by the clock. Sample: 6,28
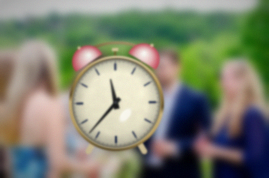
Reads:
11,37
